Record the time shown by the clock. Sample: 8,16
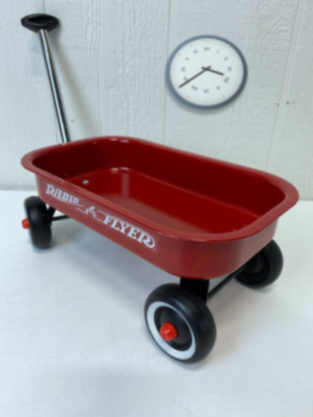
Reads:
3,39
